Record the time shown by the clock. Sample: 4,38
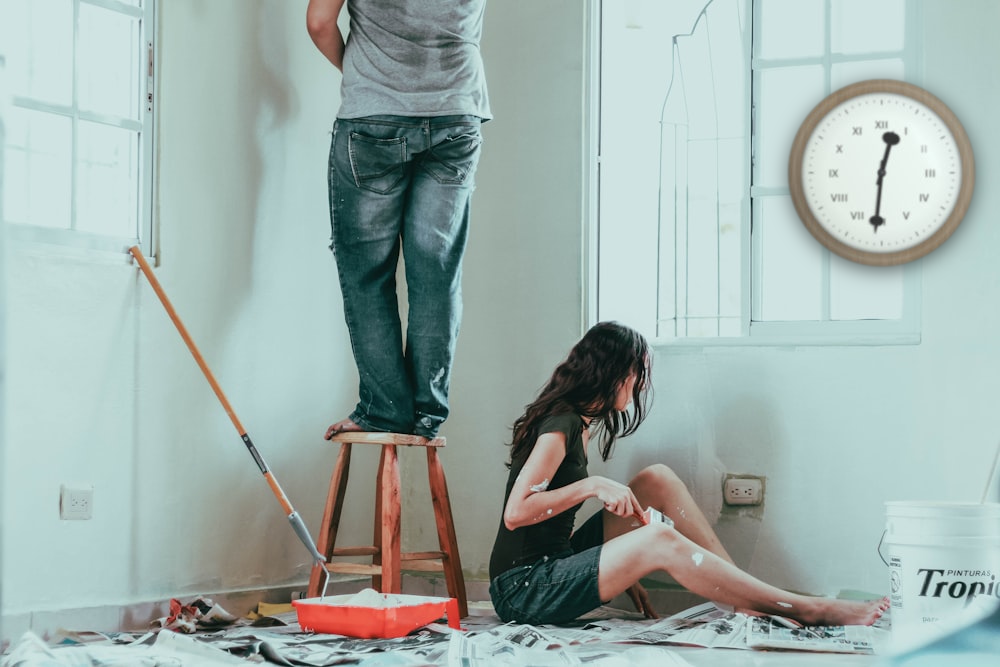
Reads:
12,31
